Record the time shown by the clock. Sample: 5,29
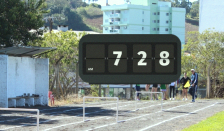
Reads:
7,28
